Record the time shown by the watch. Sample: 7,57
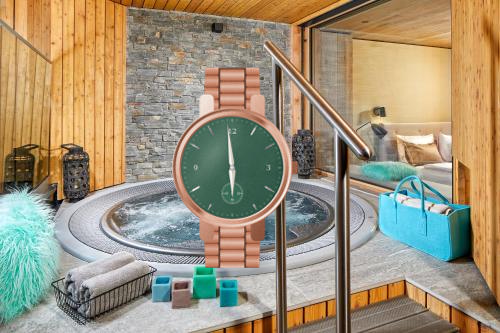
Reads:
5,59
